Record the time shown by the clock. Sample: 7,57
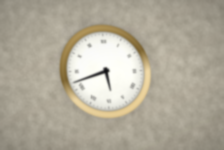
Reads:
5,42
